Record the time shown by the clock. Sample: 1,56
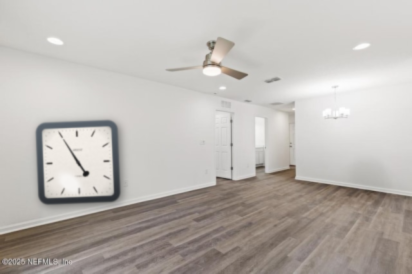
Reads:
4,55
